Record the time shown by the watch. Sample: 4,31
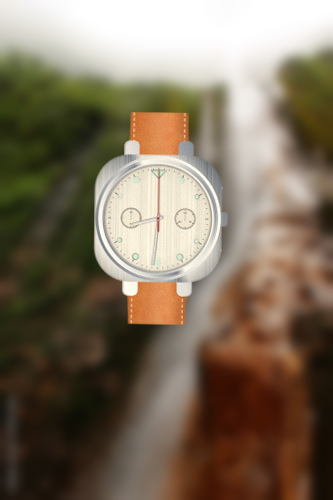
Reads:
8,31
